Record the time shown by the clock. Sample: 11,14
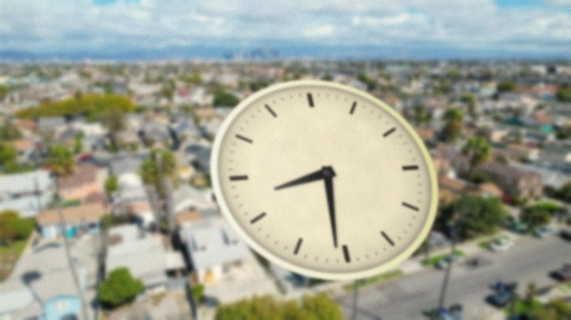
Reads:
8,31
